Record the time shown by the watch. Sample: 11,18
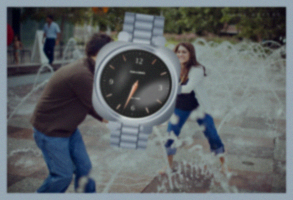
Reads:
6,33
